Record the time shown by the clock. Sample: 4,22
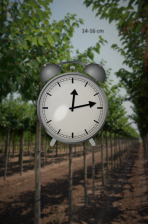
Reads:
12,13
